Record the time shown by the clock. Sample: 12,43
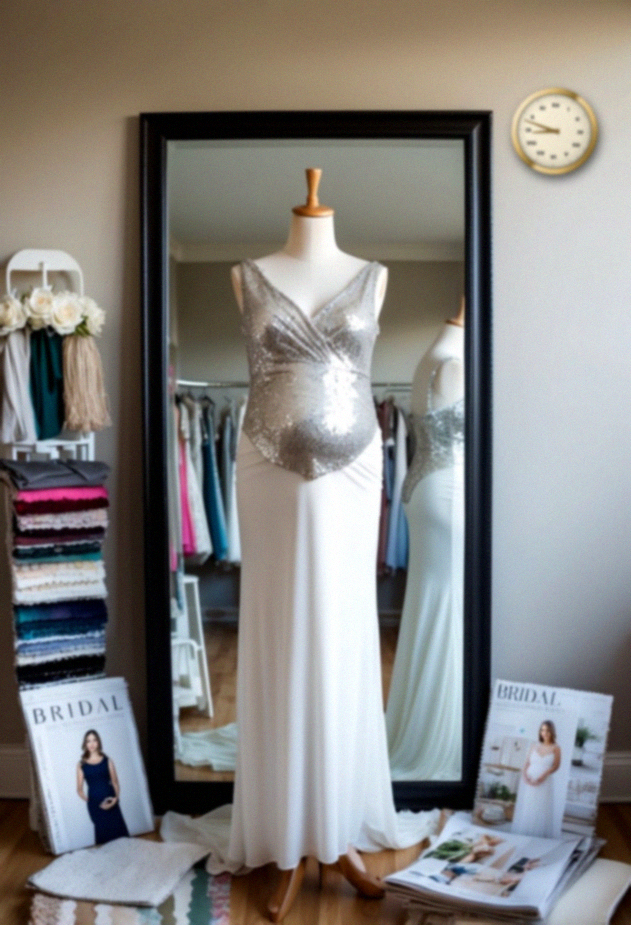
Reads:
8,48
